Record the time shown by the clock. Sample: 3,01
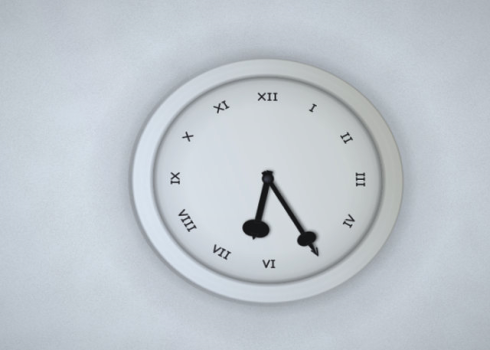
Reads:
6,25
